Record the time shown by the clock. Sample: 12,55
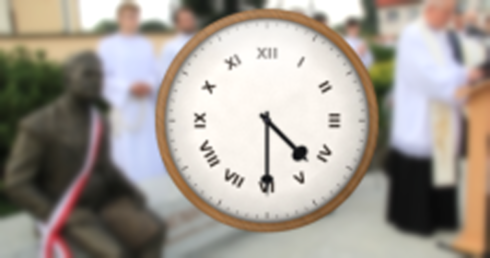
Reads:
4,30
